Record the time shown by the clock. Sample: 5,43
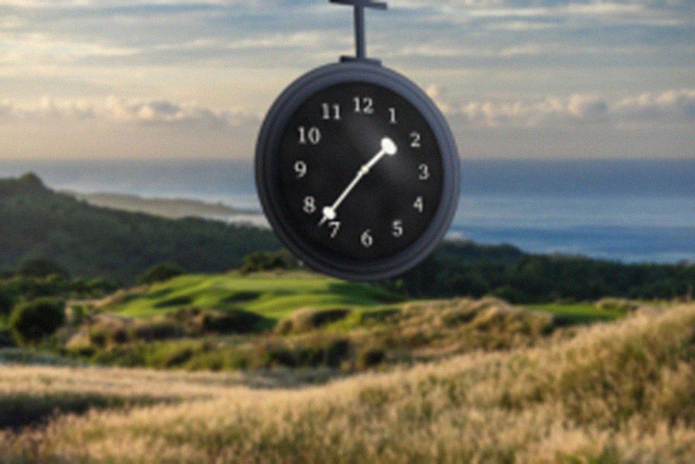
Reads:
1,37
